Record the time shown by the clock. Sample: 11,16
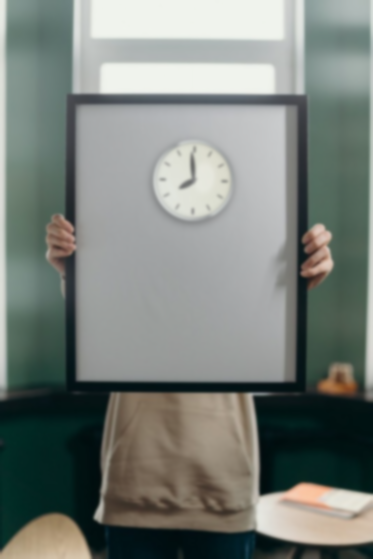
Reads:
7,59
